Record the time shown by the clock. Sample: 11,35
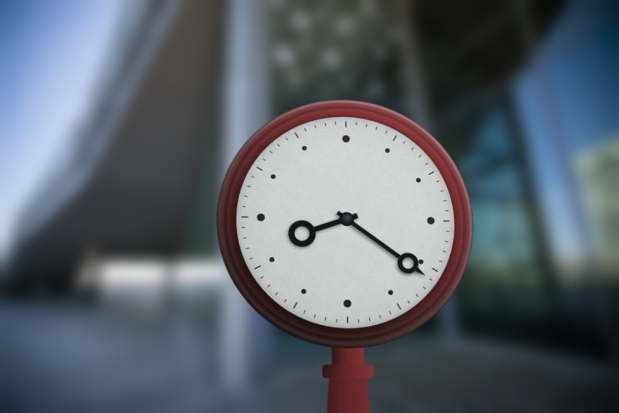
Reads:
8,21
